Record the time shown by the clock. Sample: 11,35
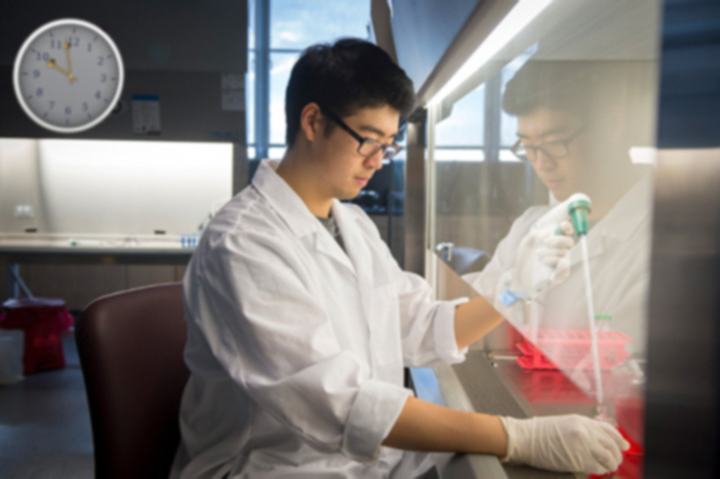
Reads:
9,58
